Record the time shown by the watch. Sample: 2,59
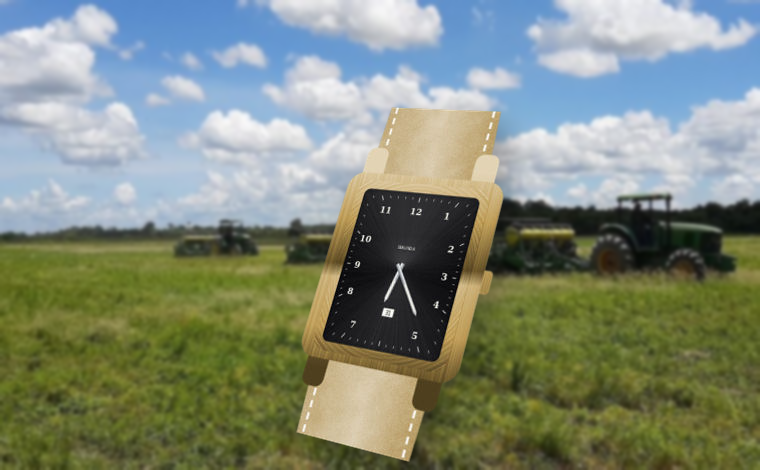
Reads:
6,24
